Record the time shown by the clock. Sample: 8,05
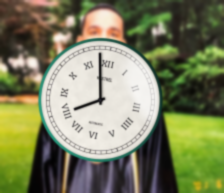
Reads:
7,58
